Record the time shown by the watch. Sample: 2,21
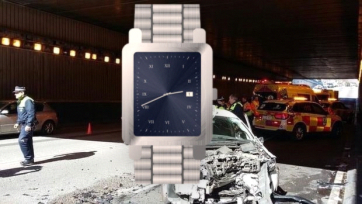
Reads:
2,41
